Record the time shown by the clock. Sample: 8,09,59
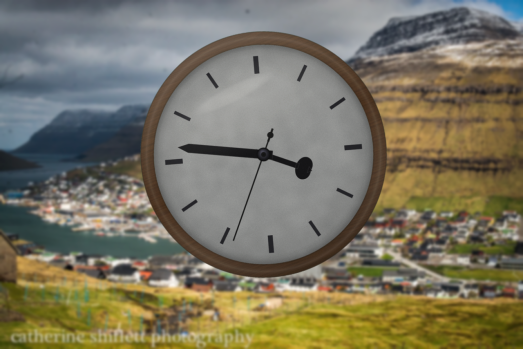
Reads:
3,46,34
